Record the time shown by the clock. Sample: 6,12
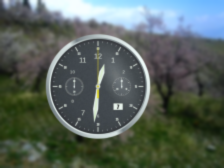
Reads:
12,31
